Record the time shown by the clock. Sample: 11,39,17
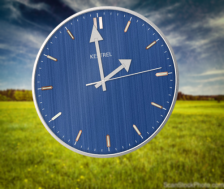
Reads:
1,59,14
